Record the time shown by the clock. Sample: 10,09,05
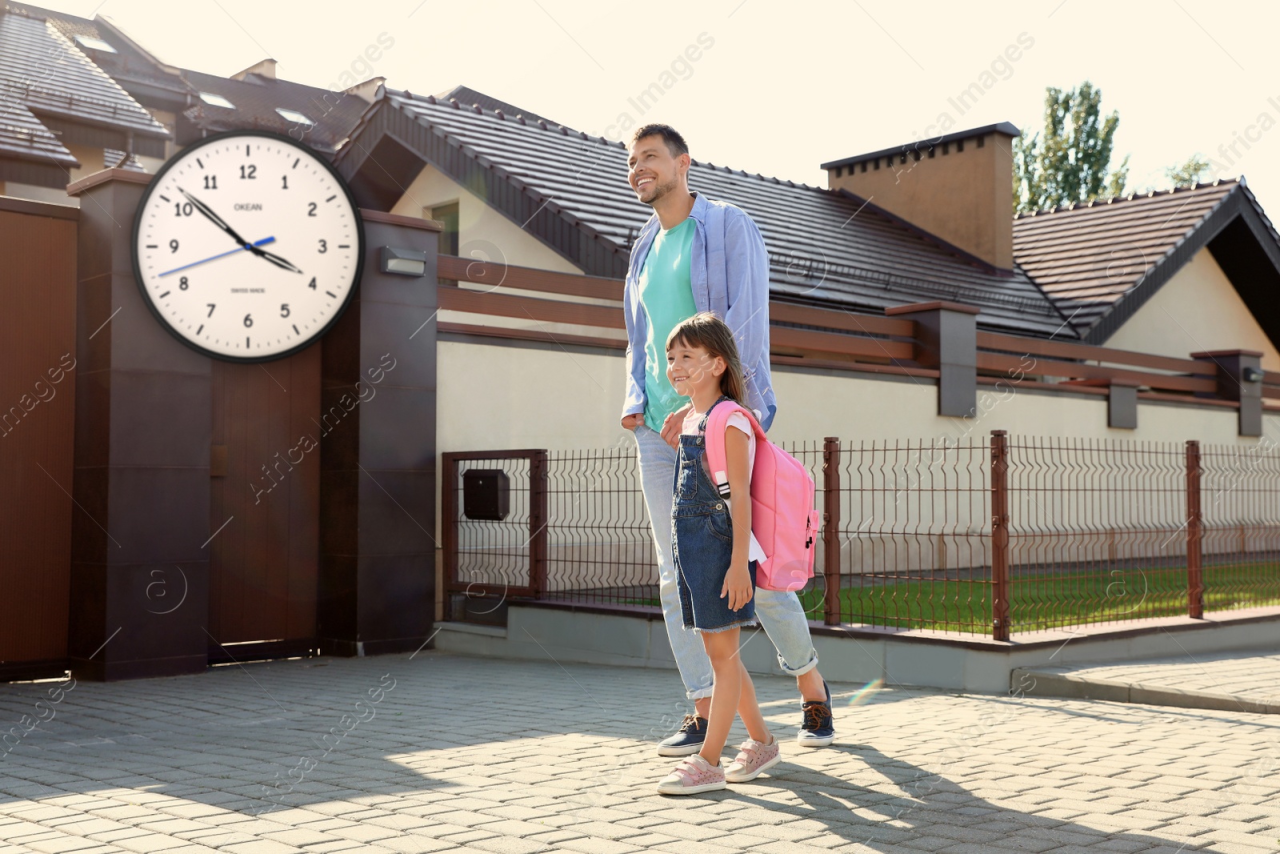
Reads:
3,51,42
